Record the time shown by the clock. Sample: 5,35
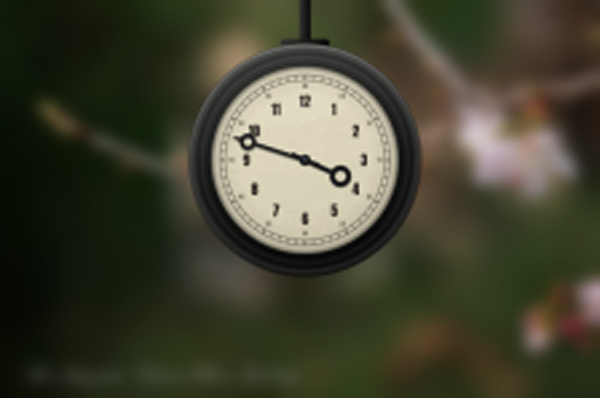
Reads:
3,48
